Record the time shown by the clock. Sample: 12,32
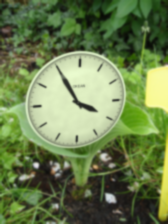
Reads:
3,55
